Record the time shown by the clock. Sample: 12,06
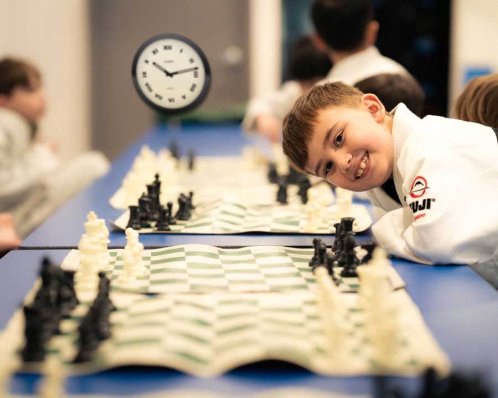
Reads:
10,13
